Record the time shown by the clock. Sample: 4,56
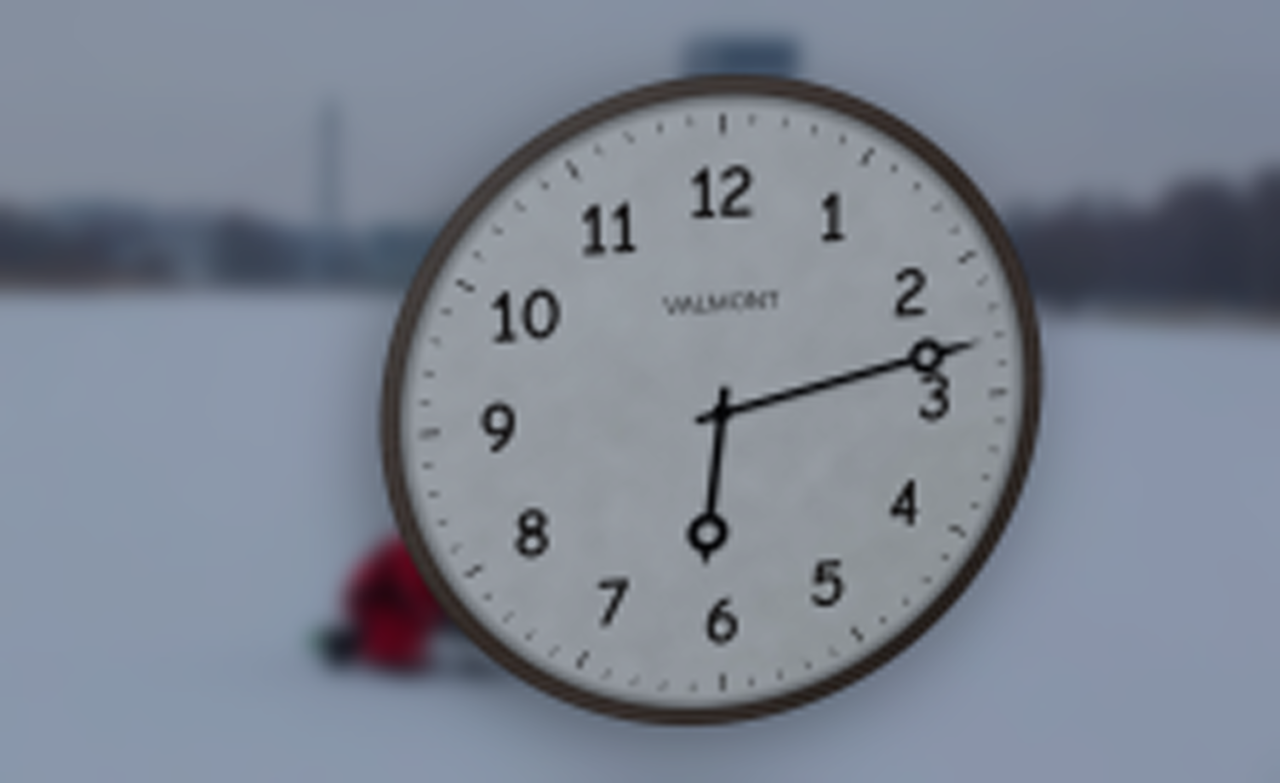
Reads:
6,13
